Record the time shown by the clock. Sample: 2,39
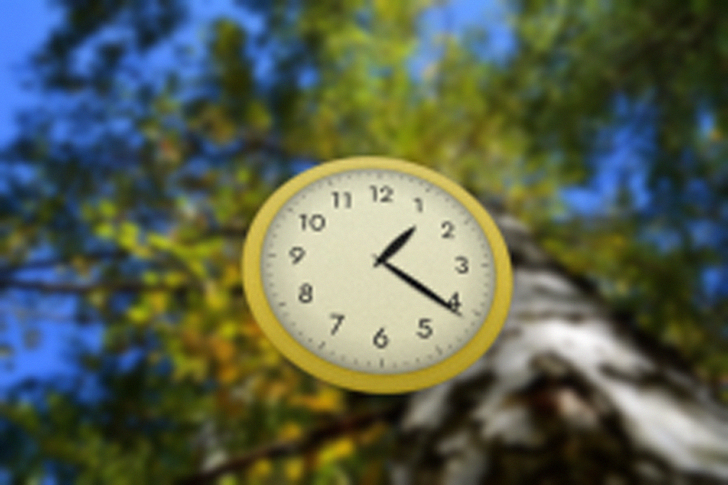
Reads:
1,21
